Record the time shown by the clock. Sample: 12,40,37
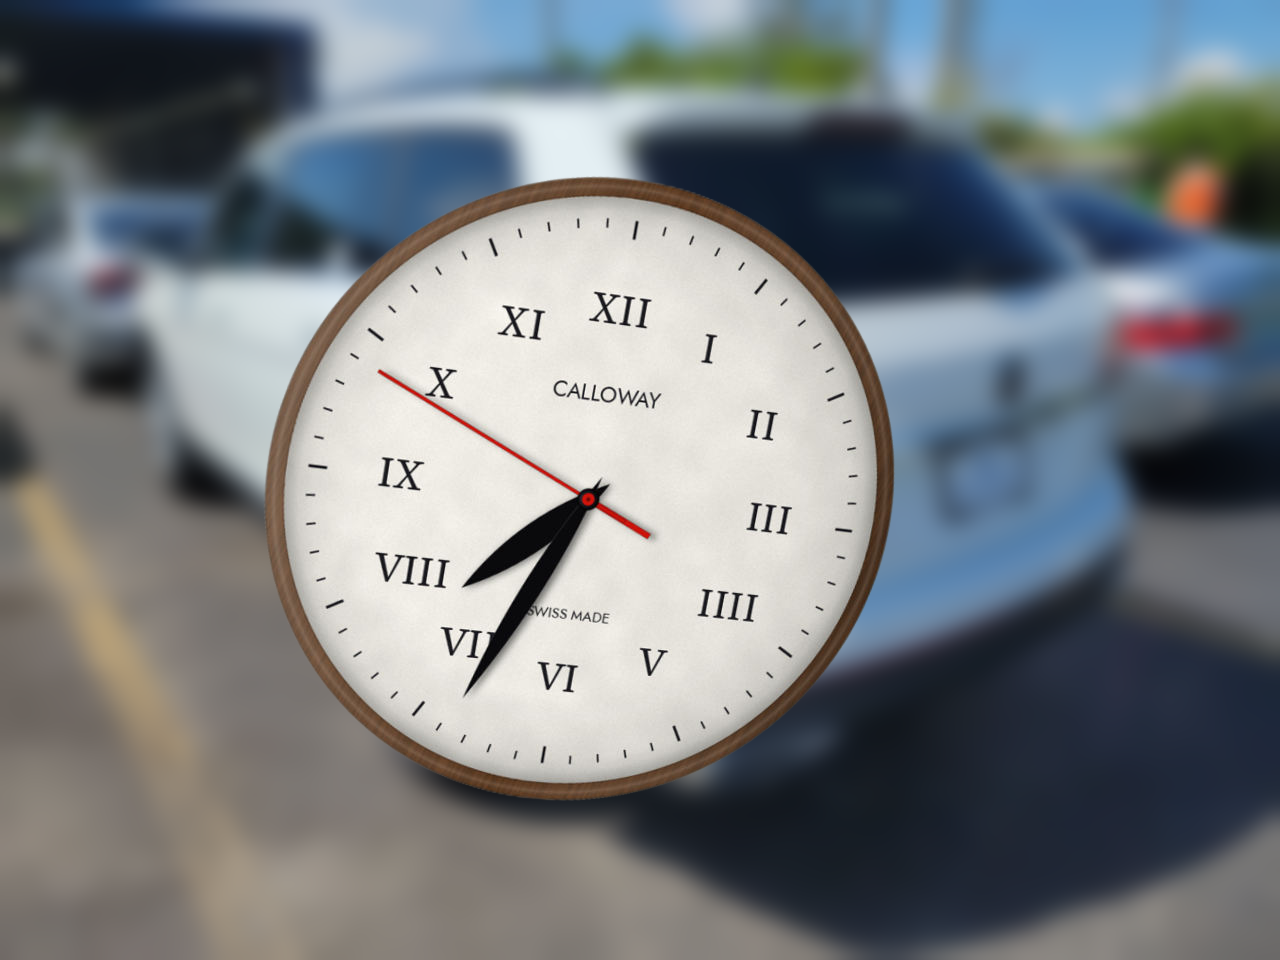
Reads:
7,33,49
